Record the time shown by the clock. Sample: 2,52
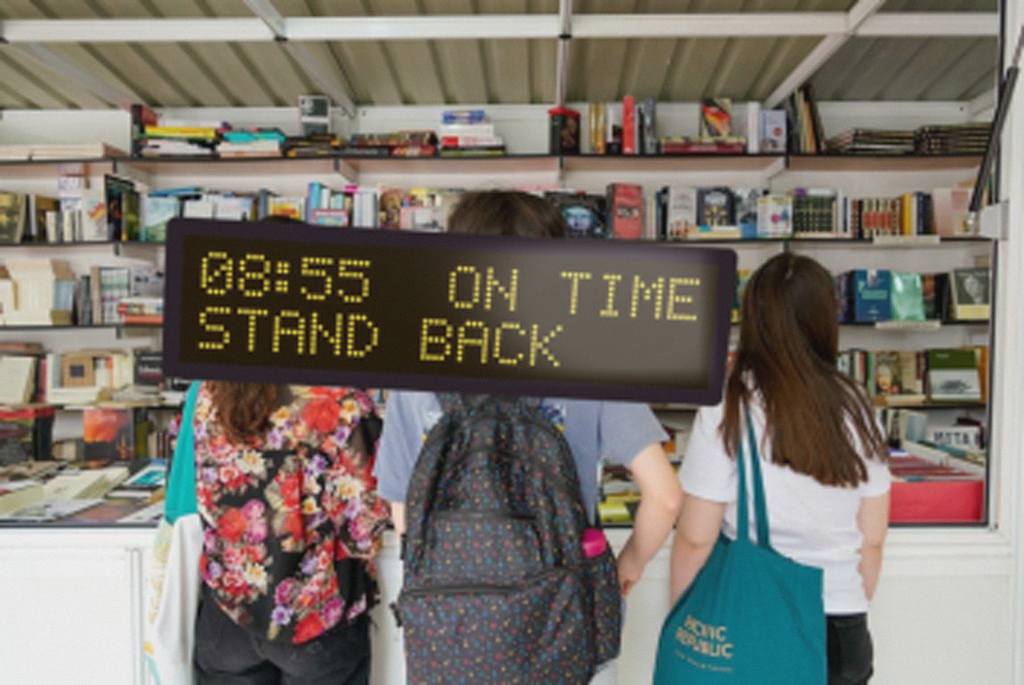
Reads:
8,55
